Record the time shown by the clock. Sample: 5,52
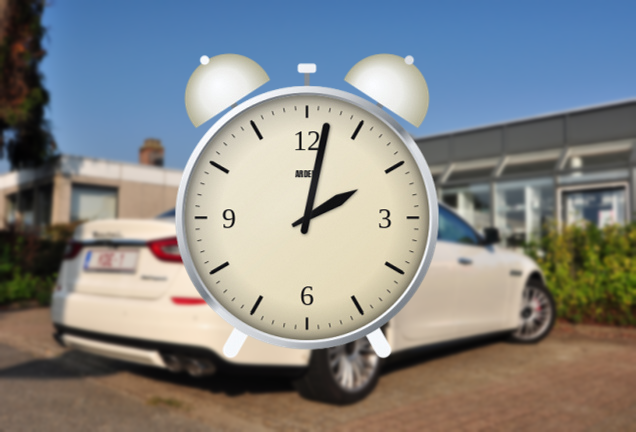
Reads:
2,02
